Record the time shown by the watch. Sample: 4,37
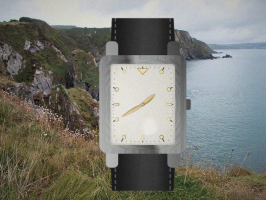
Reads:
1,40
